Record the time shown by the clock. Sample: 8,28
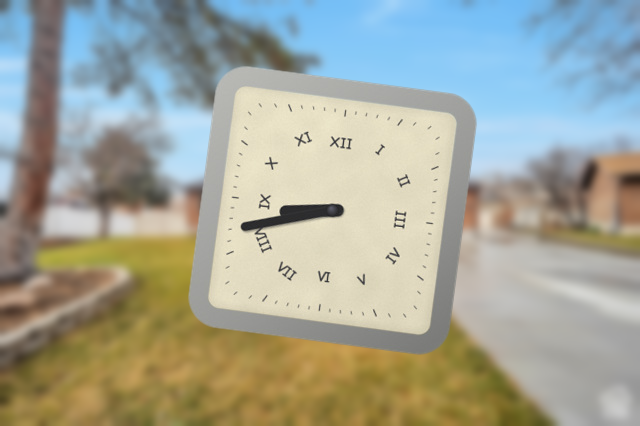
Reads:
8,42
